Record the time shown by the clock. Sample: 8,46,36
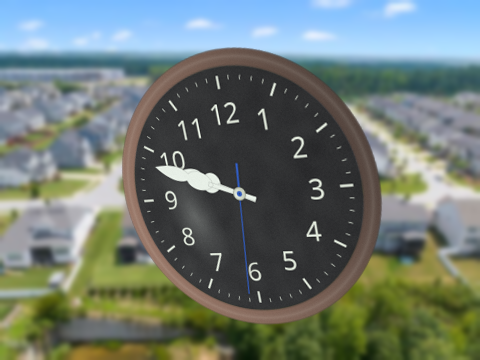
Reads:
9,48,31
